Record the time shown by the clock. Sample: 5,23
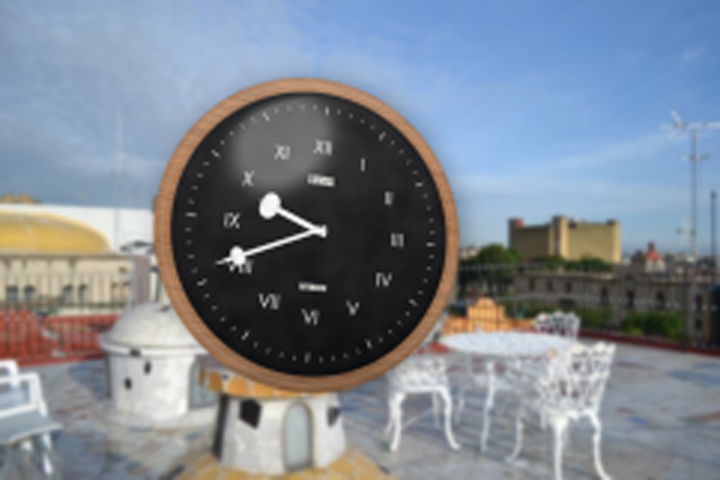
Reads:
9,41
